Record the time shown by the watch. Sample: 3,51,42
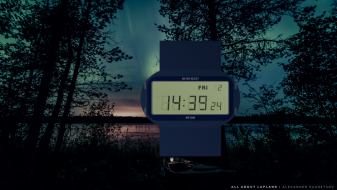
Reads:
14,39,24
